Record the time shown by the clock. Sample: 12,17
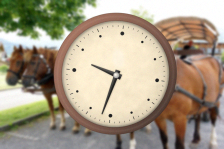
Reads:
9,32
